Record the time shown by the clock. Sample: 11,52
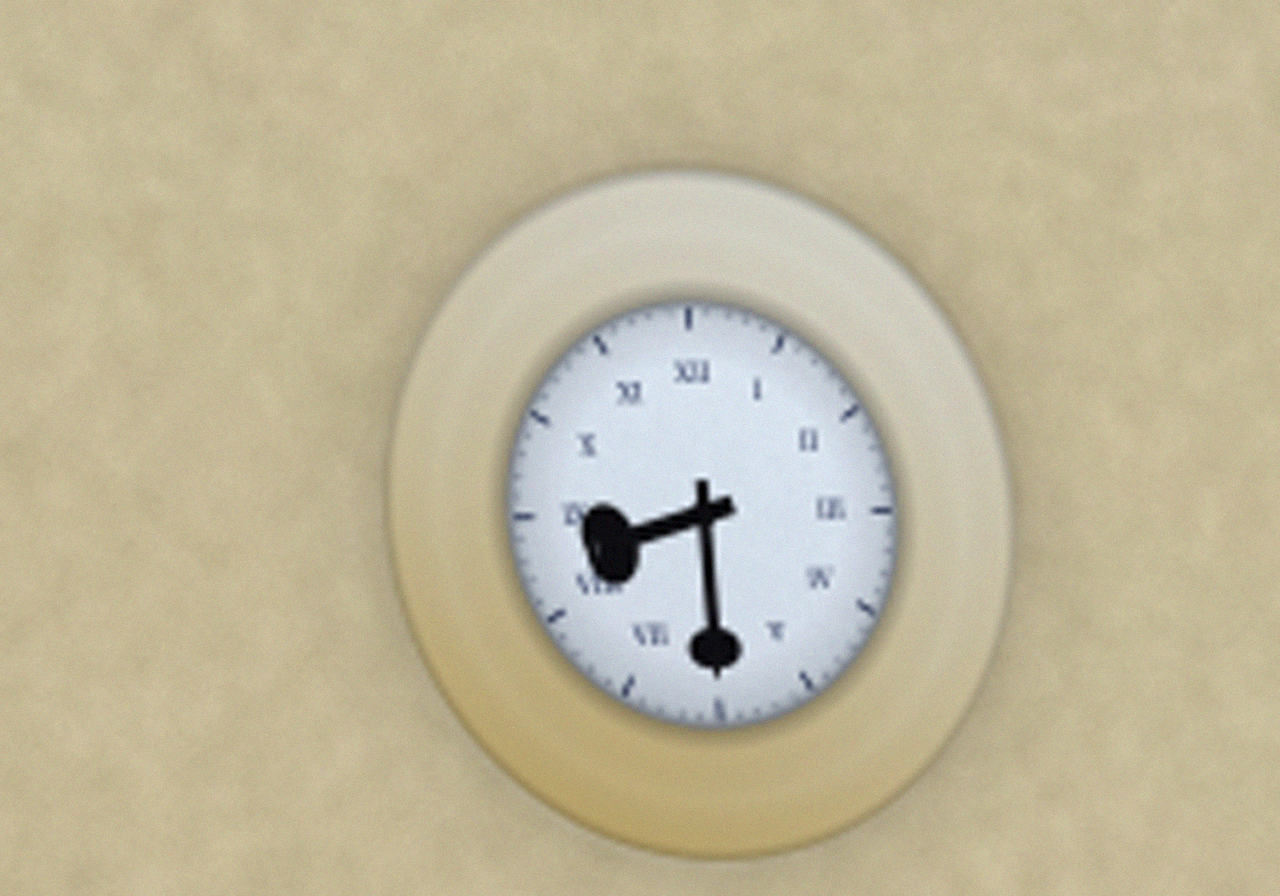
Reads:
8,30
